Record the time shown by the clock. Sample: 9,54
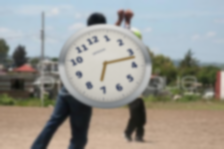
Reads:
7,17
